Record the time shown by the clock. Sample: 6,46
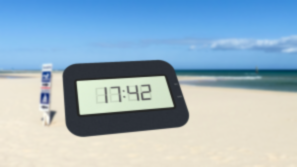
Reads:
17,42
